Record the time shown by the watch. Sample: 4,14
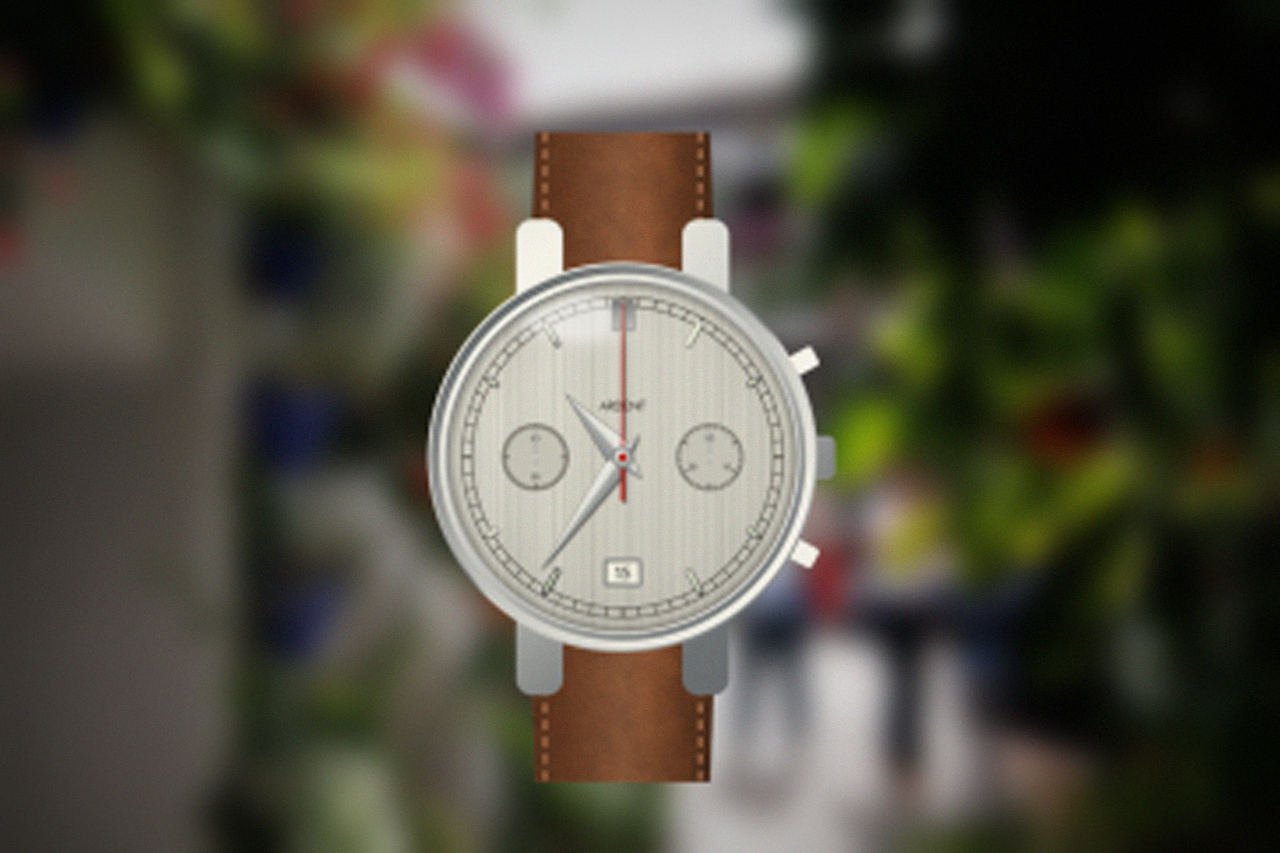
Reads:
10,36
